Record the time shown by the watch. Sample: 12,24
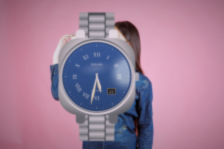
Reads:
5,32
